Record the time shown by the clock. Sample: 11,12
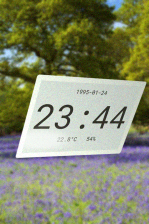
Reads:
23,44
